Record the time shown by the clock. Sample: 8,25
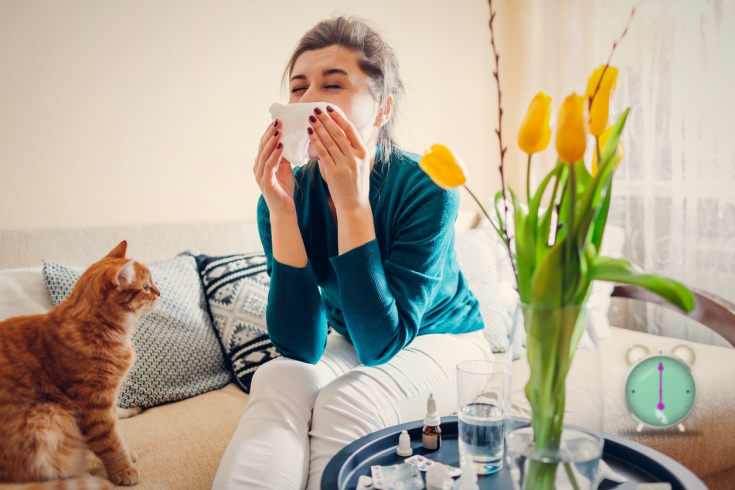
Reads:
6,00
